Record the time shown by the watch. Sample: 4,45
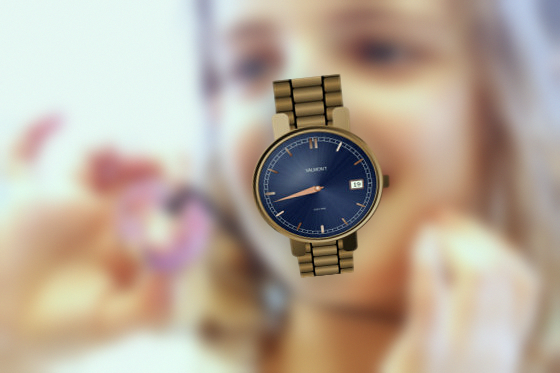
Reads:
8,43
